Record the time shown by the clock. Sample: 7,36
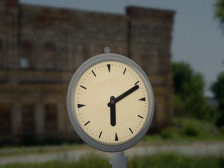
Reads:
6,11
